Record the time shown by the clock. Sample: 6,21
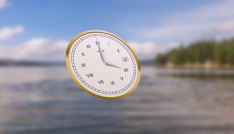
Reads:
4,00
